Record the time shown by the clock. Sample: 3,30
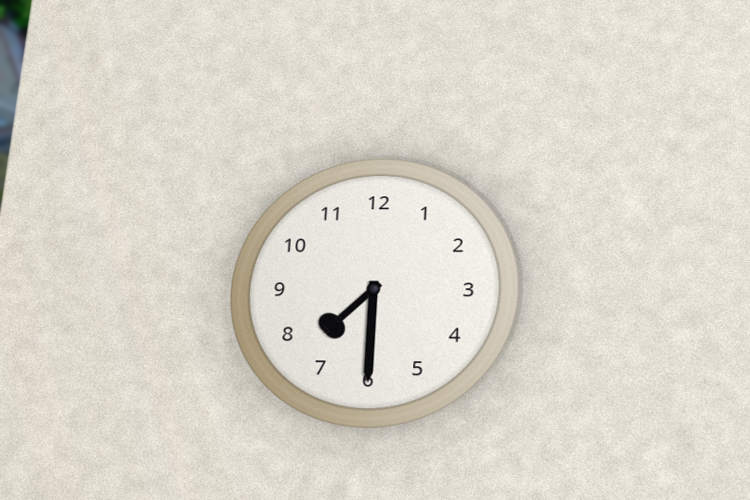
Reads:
7,30
